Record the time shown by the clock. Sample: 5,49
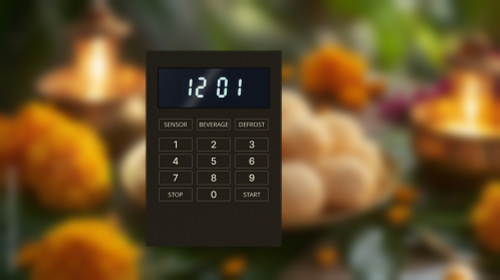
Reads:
12,01
